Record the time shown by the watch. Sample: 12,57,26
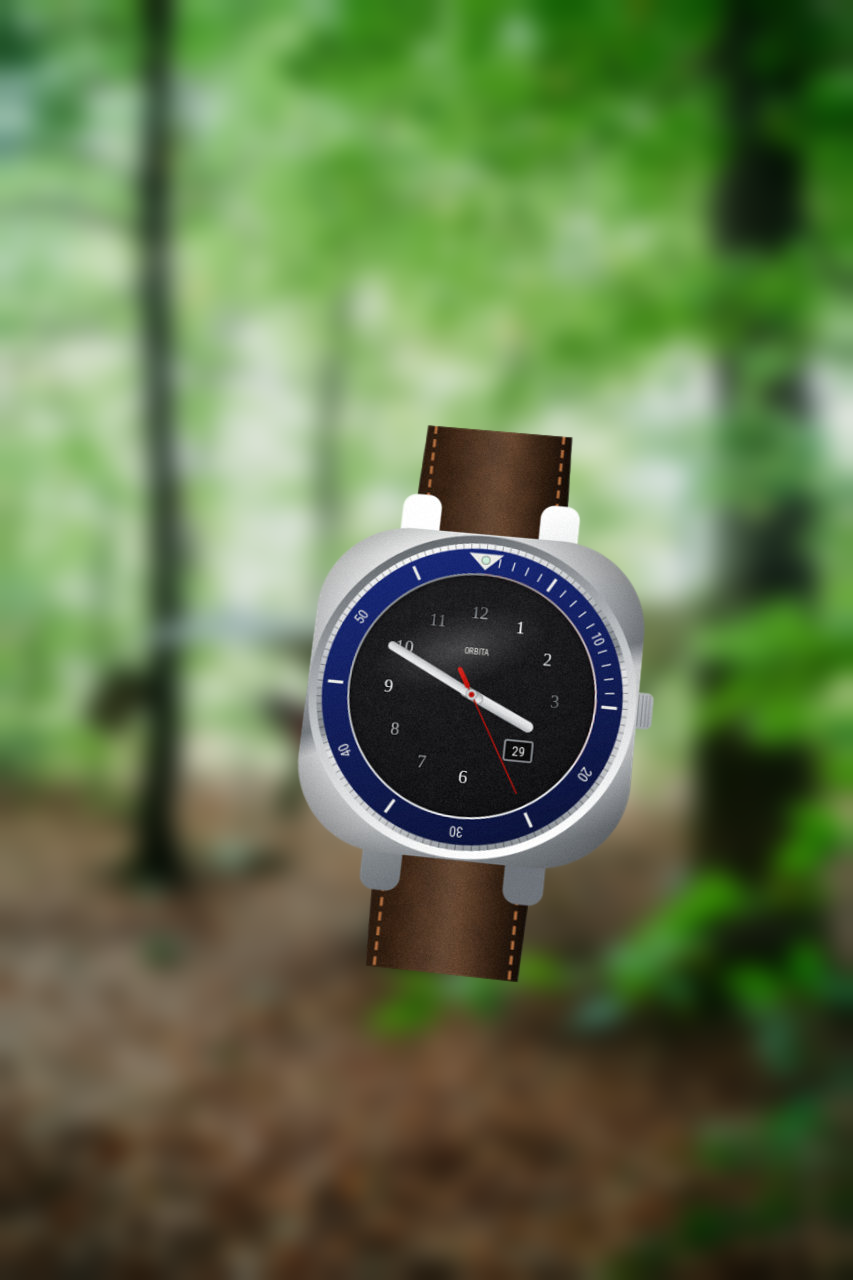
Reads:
3,49,25
